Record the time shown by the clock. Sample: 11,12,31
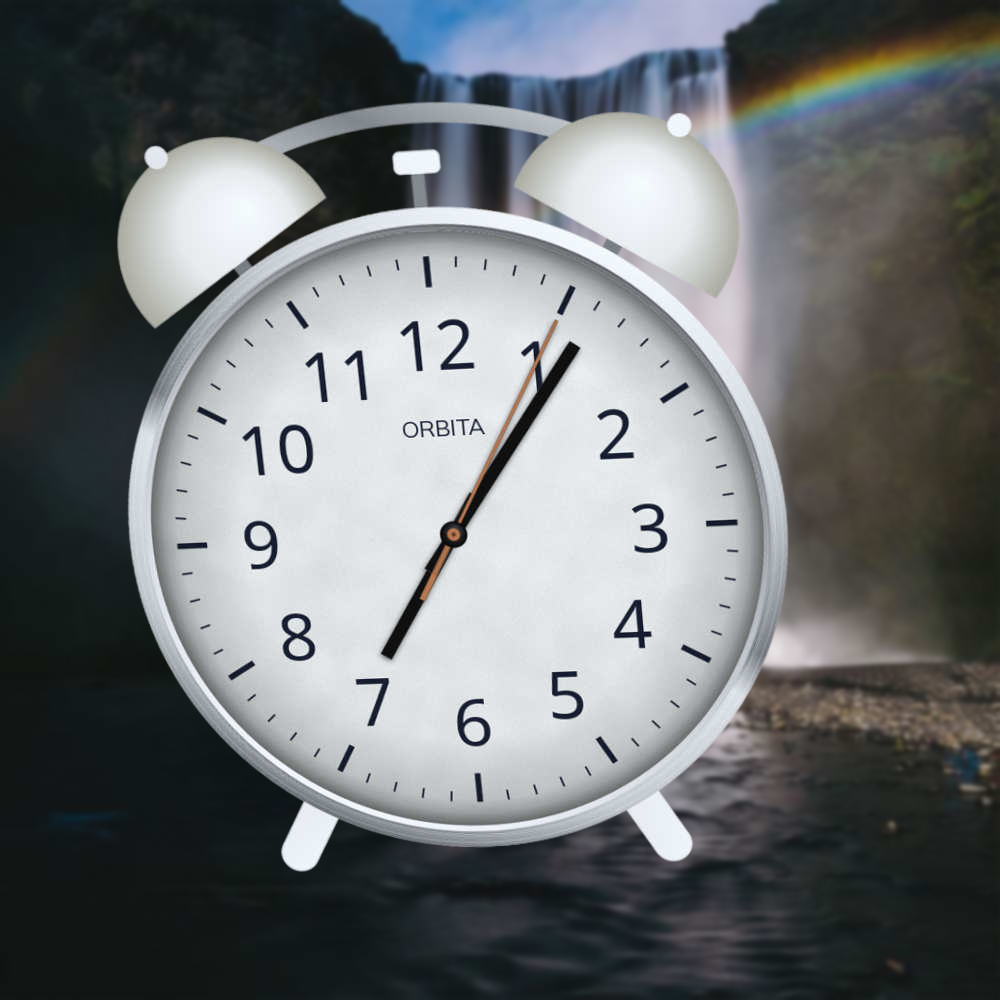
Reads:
7,06,05
